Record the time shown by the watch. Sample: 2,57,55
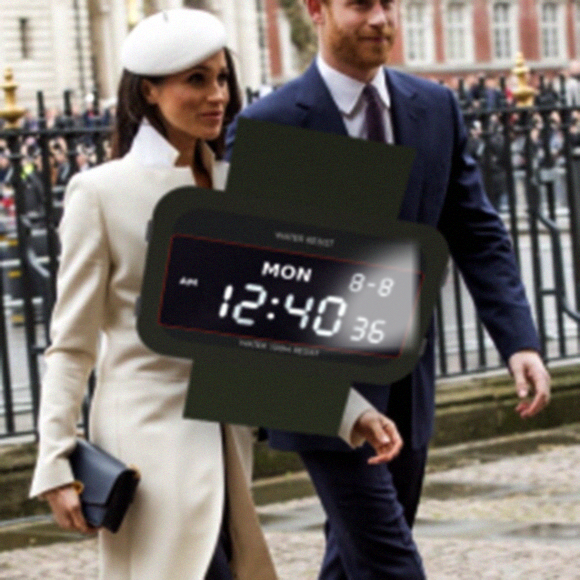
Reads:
12,40,36
